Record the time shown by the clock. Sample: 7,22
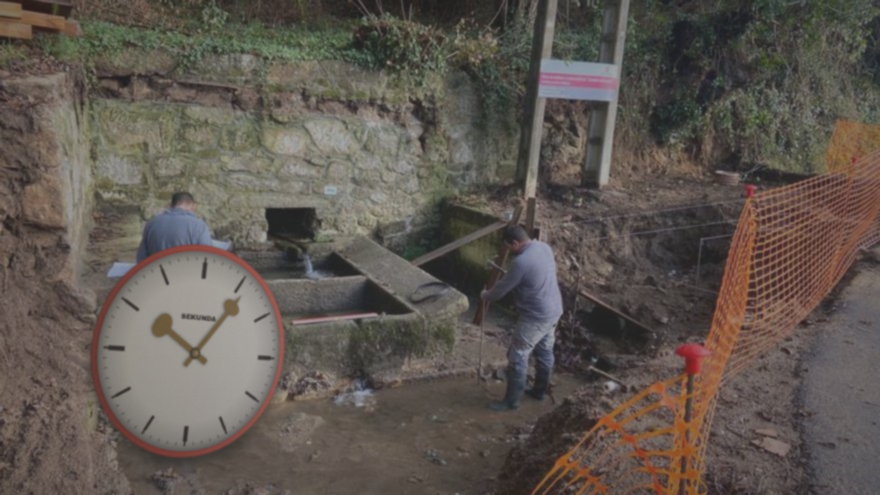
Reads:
10,06
